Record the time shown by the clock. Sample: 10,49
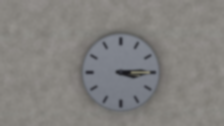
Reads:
3,15
